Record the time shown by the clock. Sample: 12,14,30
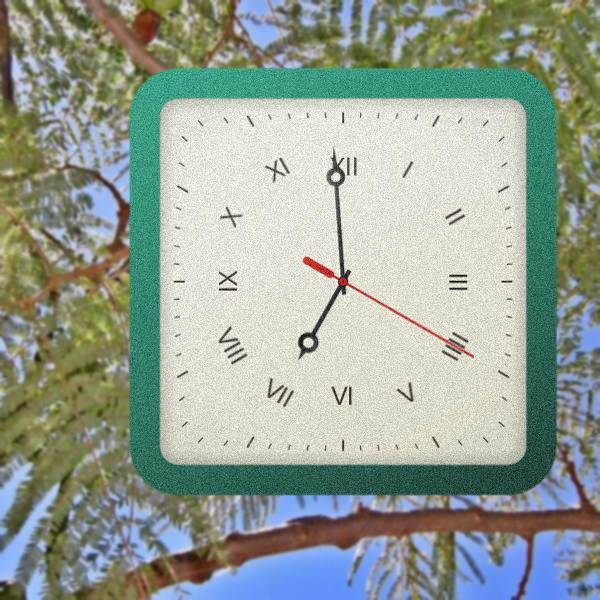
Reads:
6,59,20
